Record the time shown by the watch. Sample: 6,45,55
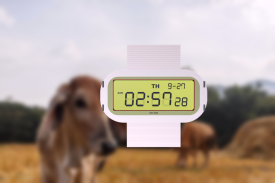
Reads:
2,57,28
